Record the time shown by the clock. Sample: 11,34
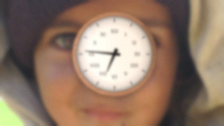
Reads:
6,46
